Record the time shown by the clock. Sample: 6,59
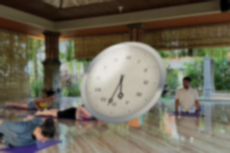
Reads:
5,32
